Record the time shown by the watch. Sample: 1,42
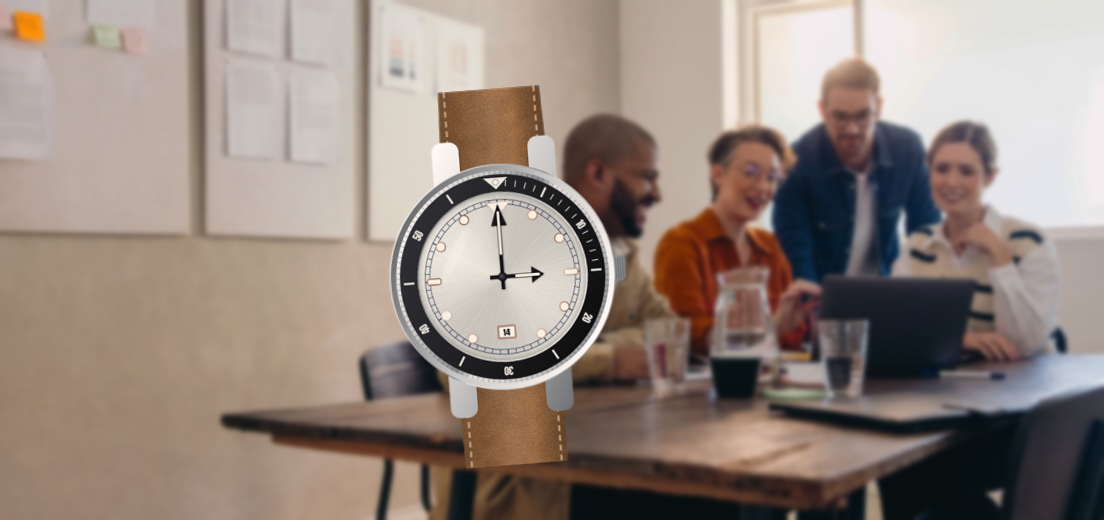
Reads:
3,00
